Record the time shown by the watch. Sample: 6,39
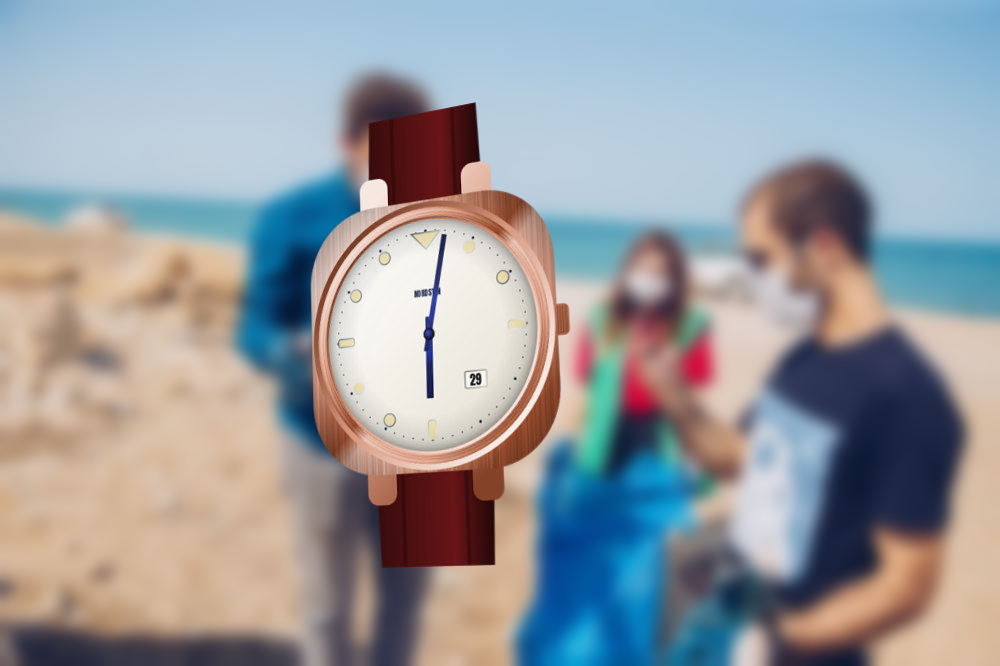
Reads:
6,02
